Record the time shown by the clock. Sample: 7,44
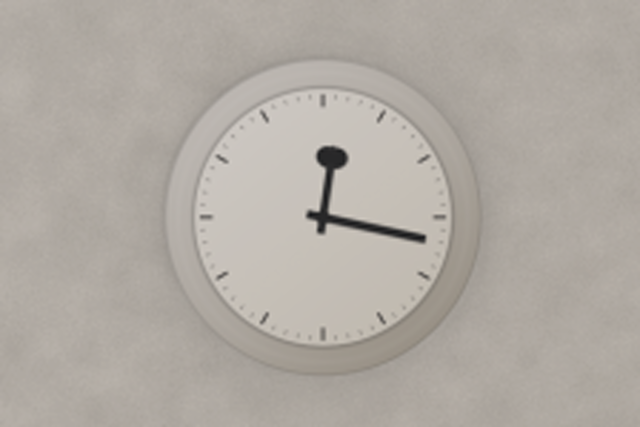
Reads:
12,17
